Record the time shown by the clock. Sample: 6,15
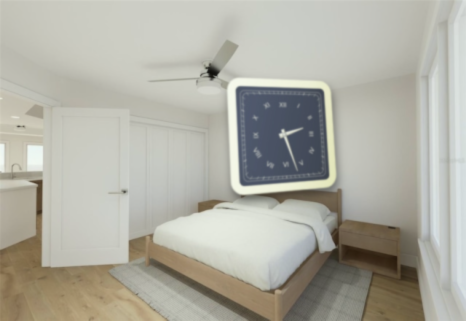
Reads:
2,27
